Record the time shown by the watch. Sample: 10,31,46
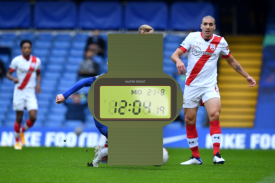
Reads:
12,04,19
